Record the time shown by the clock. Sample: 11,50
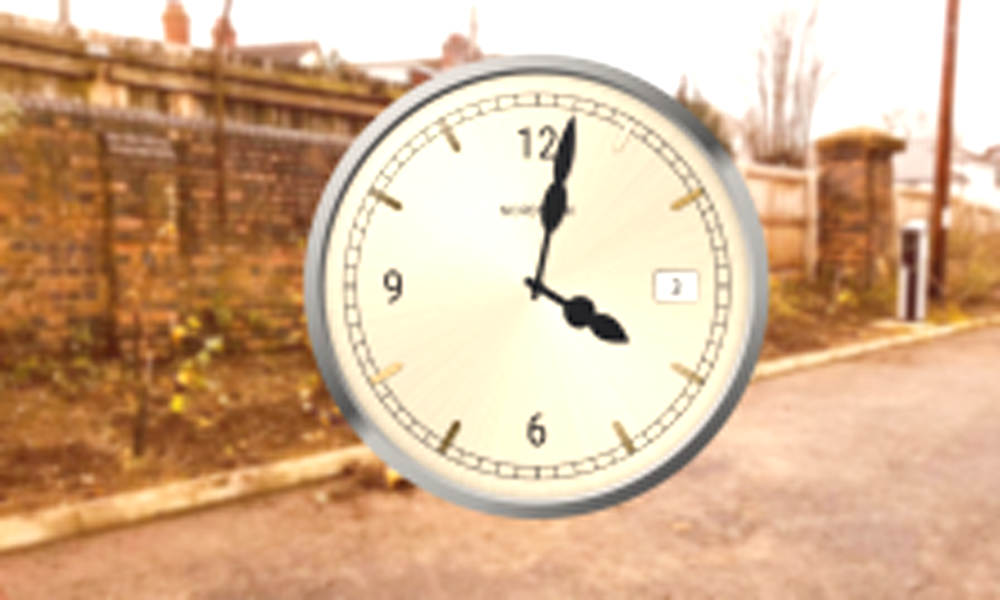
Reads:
4,02
